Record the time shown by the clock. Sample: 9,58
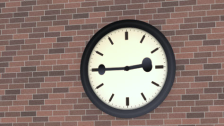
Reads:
2,45
